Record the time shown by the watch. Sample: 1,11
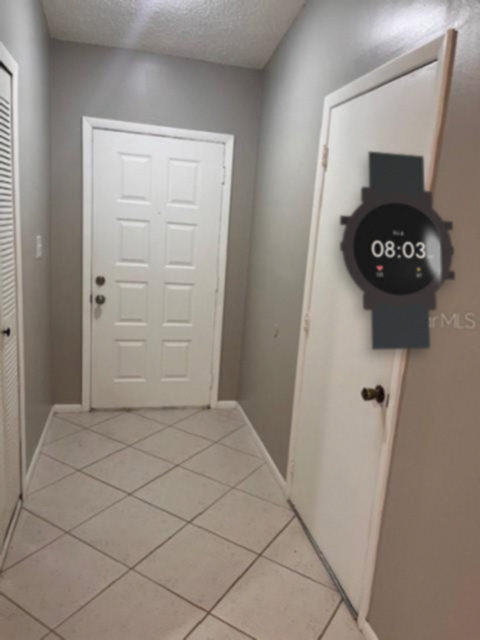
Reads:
8,03
